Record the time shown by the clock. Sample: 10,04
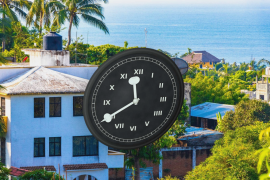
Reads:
11,40
